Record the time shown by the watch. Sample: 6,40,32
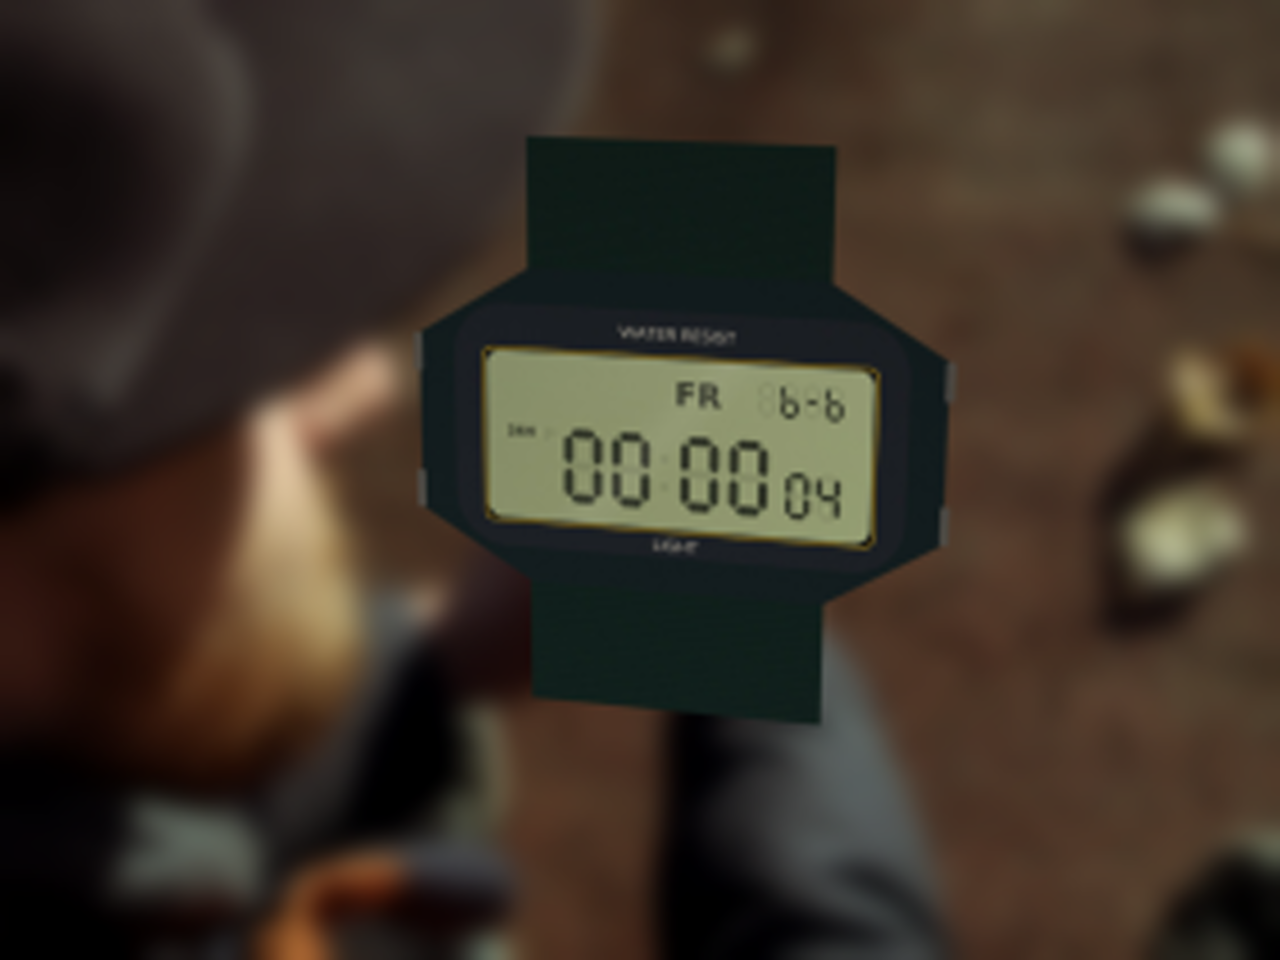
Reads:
0,00,04
